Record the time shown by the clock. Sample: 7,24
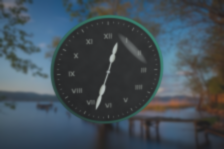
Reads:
12,33
